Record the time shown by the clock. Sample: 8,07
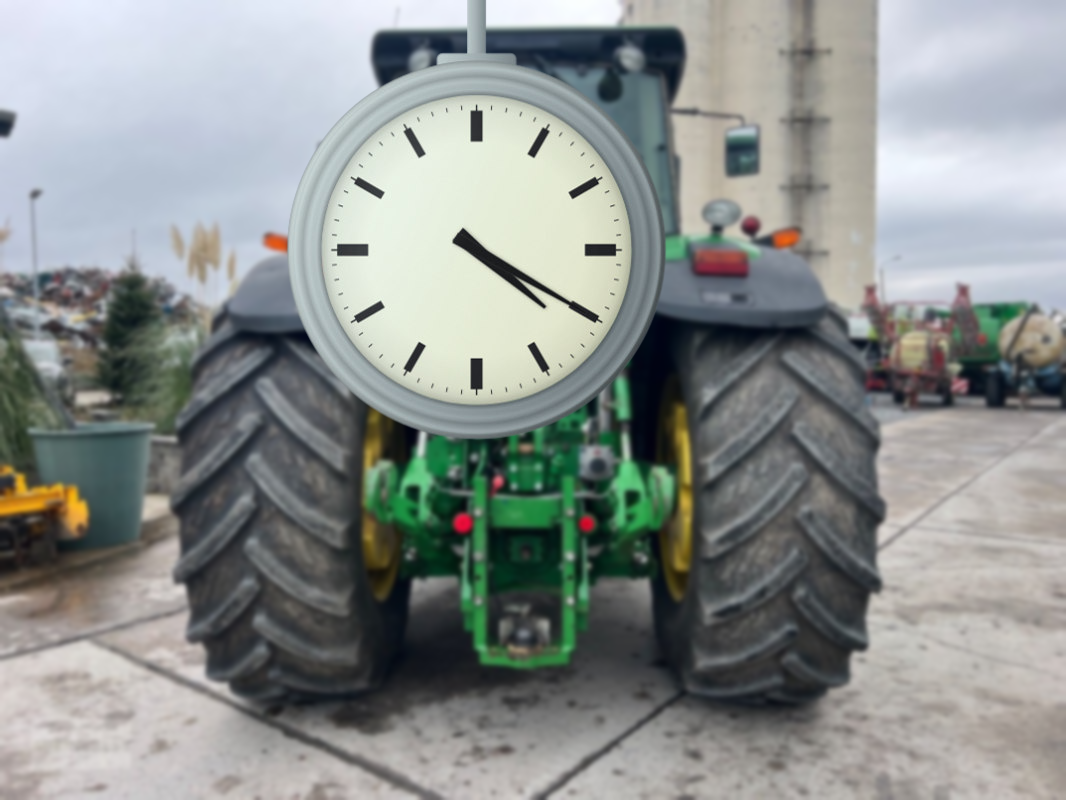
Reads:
4,20
